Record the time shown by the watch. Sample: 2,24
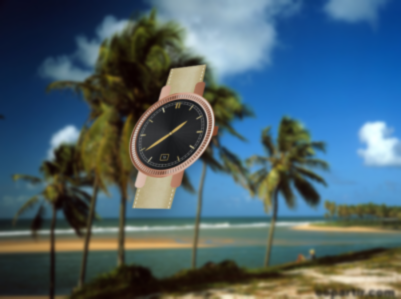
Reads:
1,39
